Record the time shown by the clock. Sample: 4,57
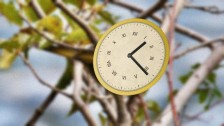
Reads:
1,21
